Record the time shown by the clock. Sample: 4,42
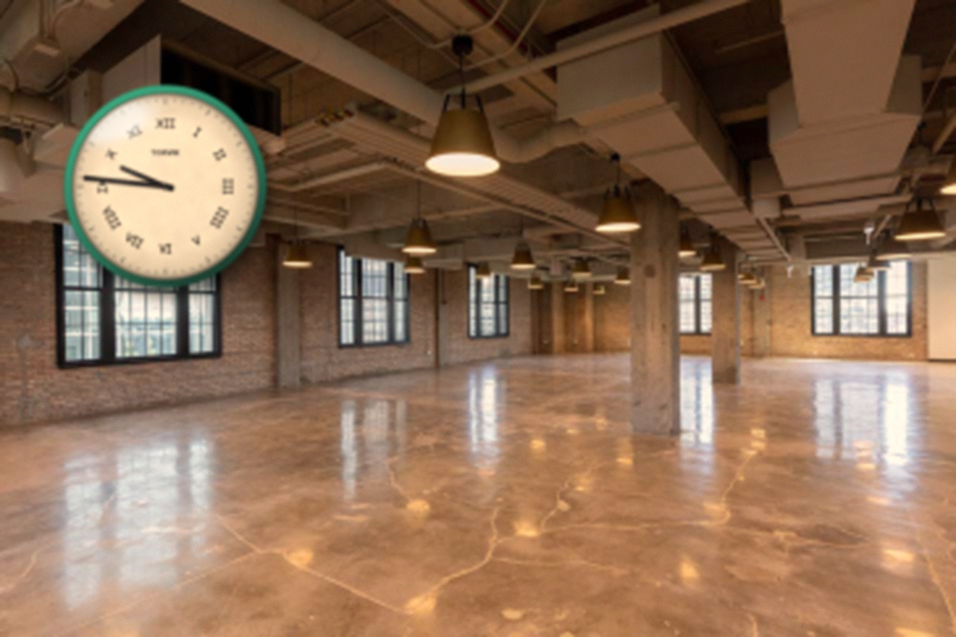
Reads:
9,46
